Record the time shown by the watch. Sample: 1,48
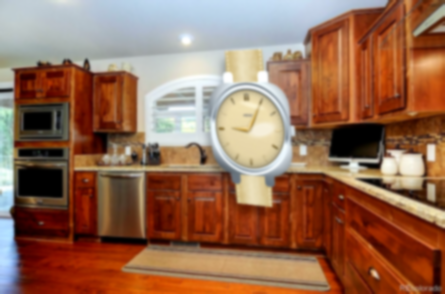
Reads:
9,05
